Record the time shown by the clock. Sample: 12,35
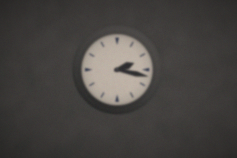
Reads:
2,17
